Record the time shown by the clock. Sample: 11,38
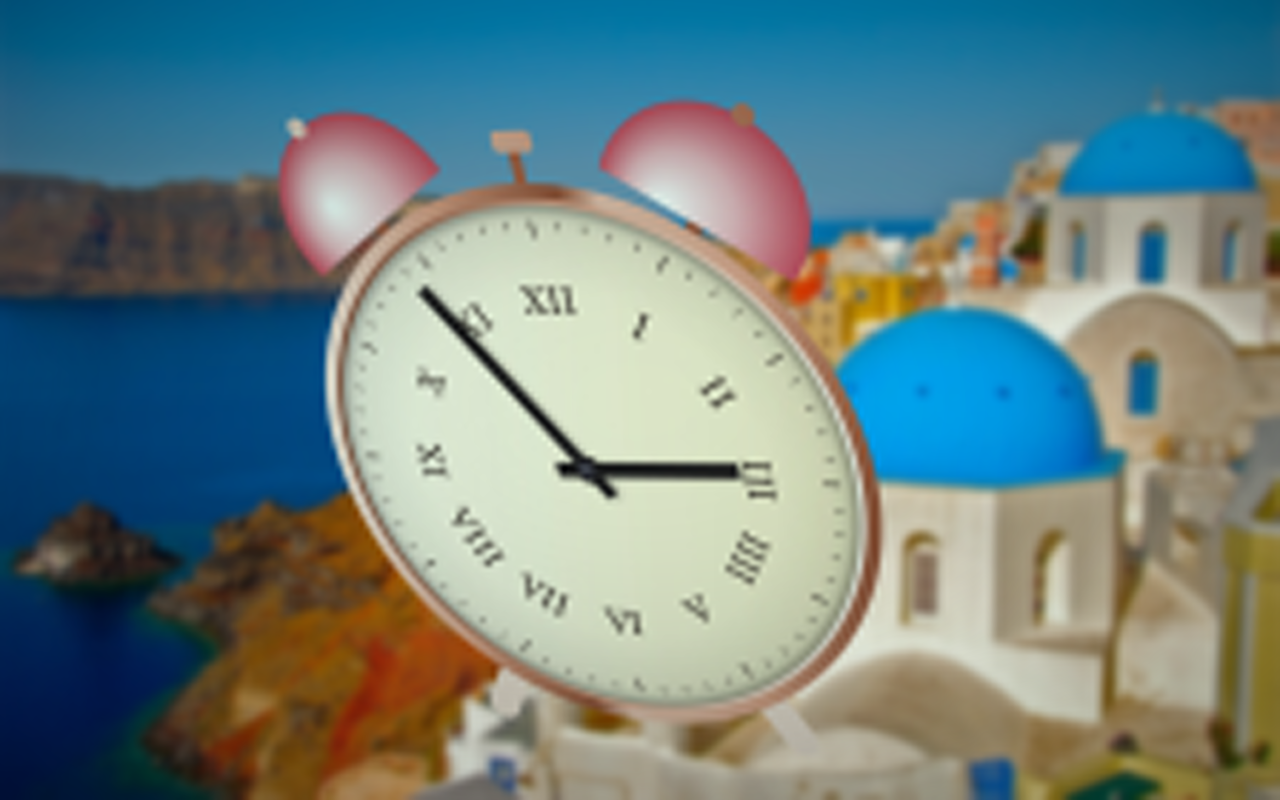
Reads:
2,54
